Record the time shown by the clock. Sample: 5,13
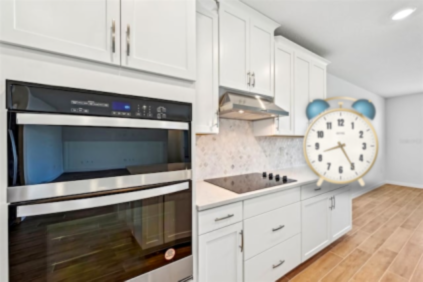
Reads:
8,25
